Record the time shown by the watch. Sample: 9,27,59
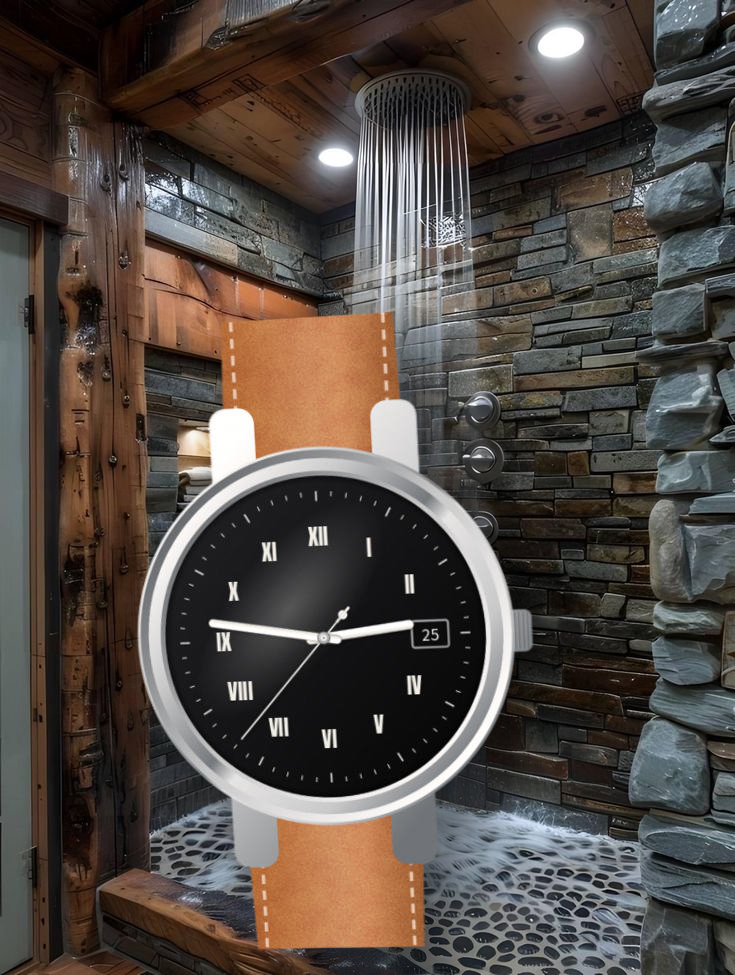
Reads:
2,46,37
